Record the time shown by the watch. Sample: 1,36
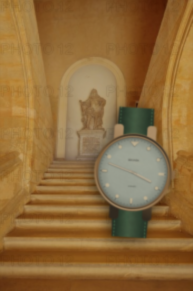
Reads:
3,48
